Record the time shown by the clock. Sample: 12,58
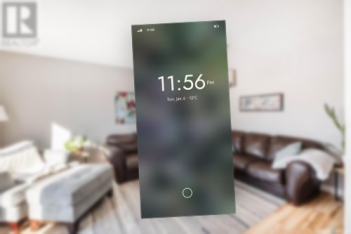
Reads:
11,56
